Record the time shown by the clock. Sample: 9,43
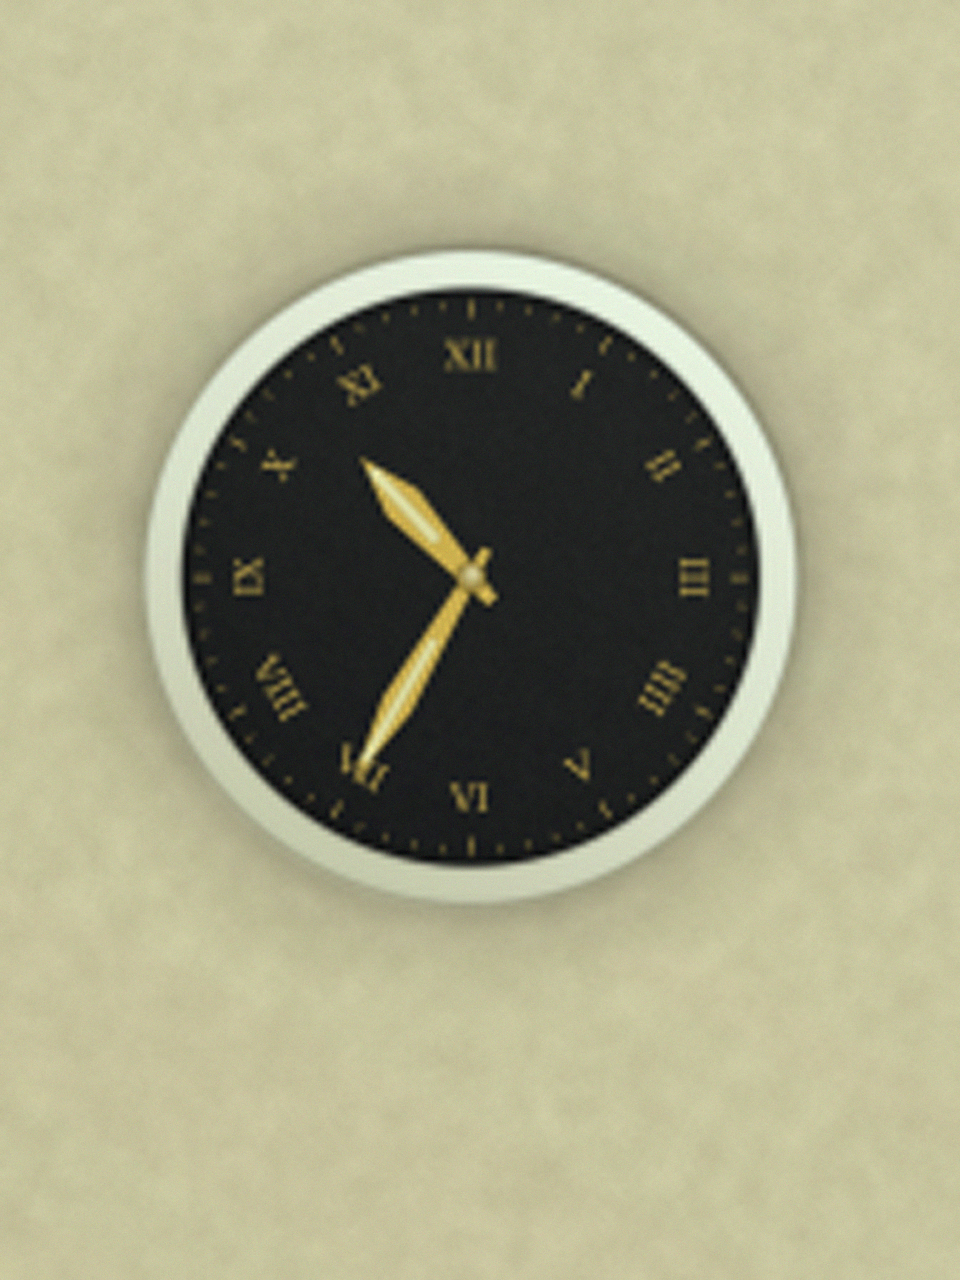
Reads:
10,35
